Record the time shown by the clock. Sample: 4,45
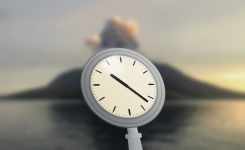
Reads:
10,22
